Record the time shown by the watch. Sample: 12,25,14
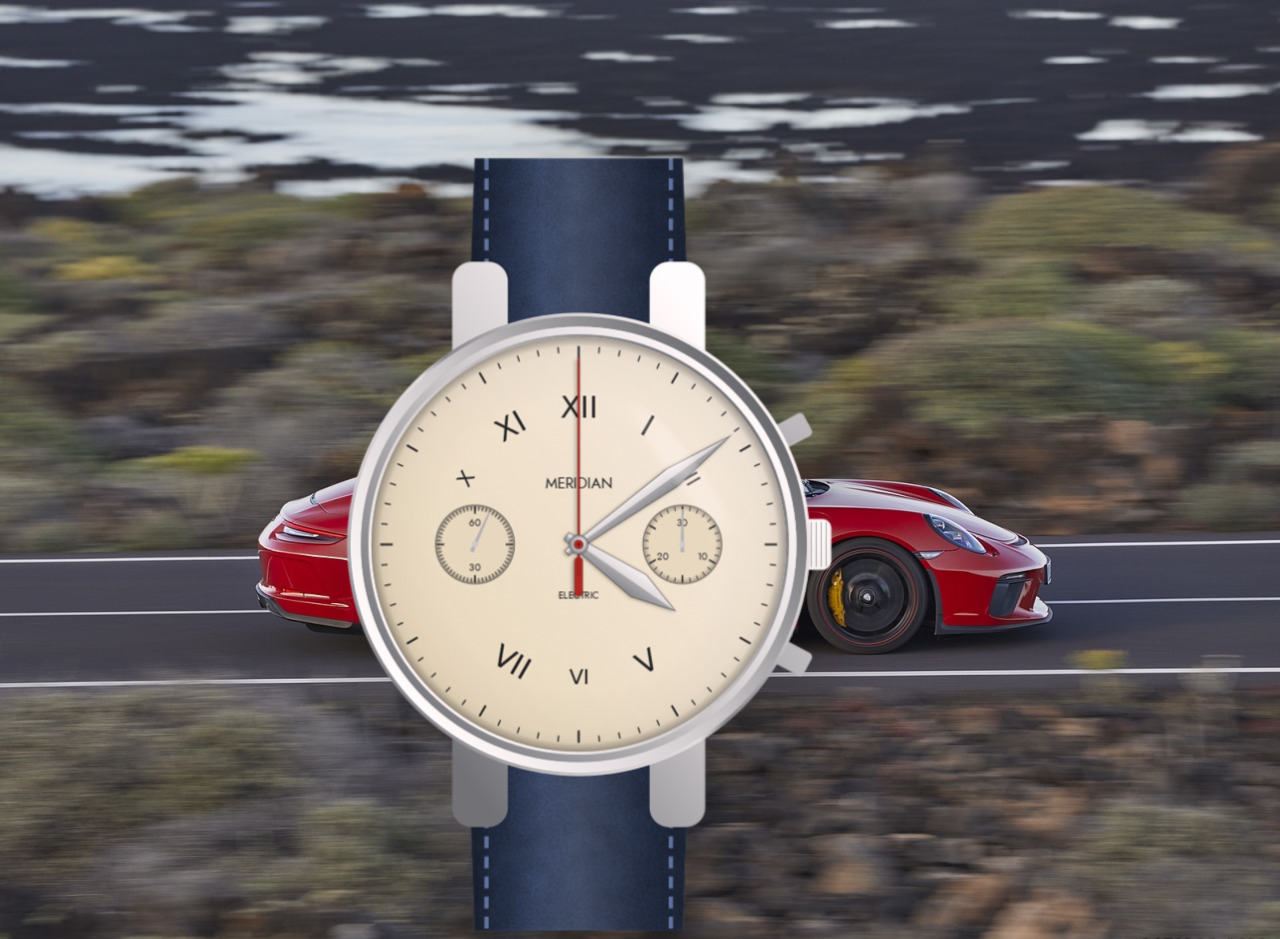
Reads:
4,09,04
